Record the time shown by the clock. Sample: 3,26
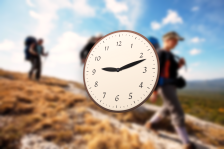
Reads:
9,12
